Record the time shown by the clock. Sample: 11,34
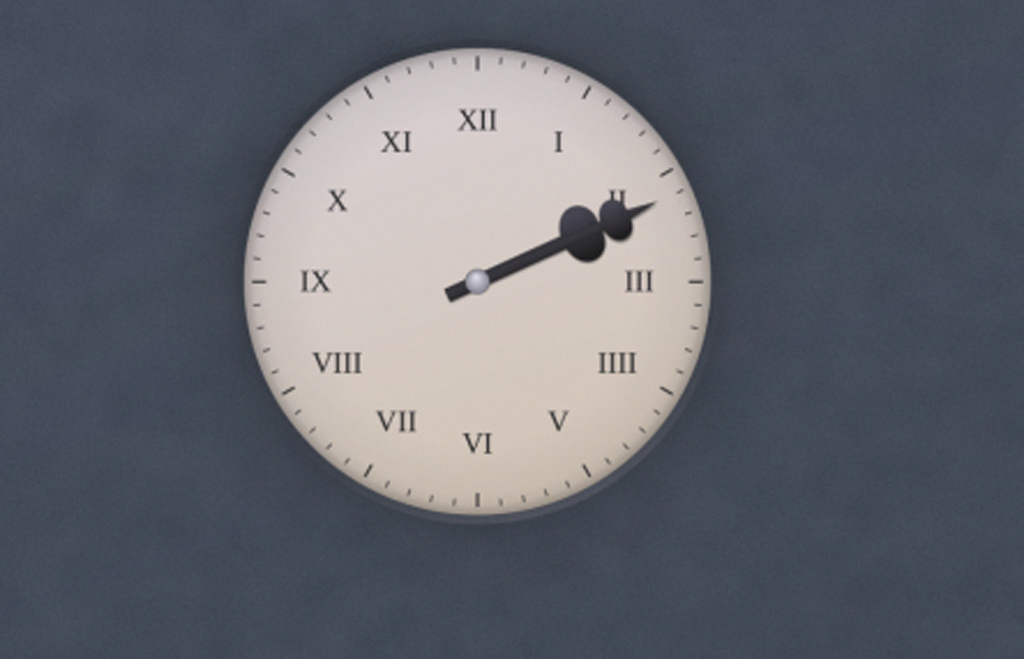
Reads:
2,11
